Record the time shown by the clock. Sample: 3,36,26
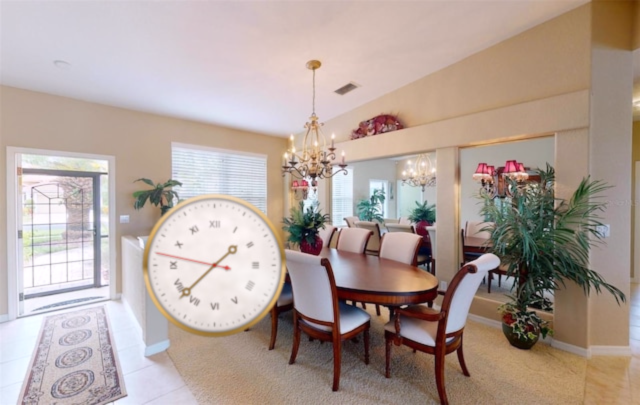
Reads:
1,37,47
